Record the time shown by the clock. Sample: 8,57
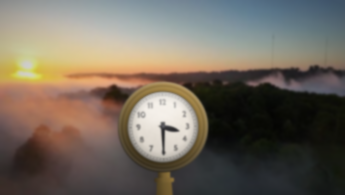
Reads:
3,30
